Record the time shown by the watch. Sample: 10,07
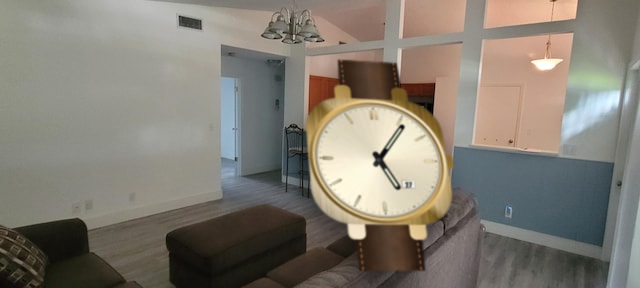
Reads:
5,06
